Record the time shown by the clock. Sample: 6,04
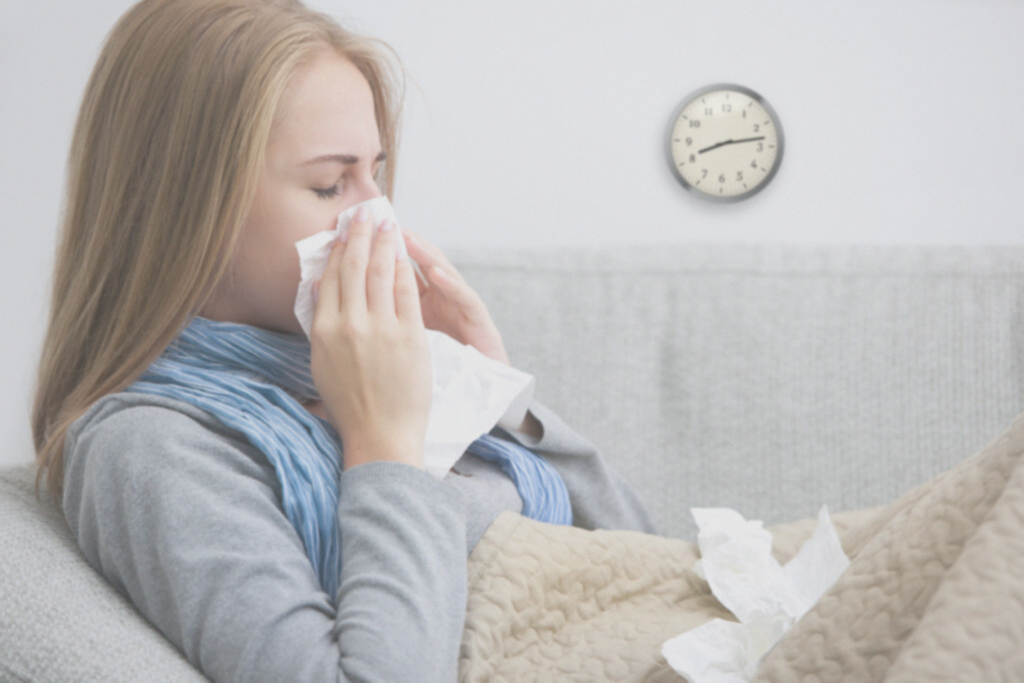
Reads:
8,13
